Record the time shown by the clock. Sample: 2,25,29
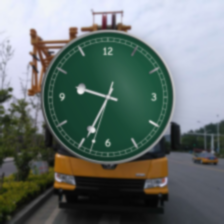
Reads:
9,34,33
